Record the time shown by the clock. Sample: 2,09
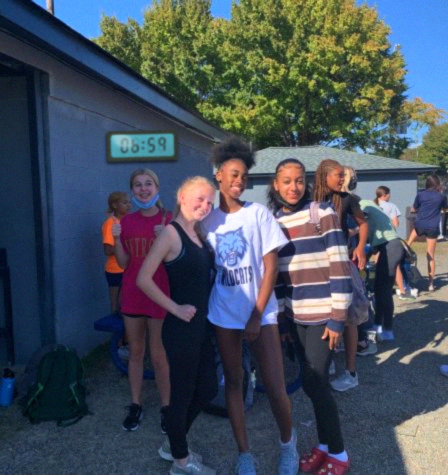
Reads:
6,59
